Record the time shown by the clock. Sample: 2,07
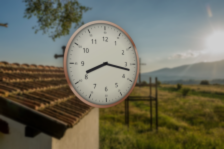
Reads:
8,17
